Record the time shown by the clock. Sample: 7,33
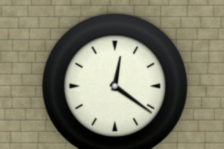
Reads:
12,21
